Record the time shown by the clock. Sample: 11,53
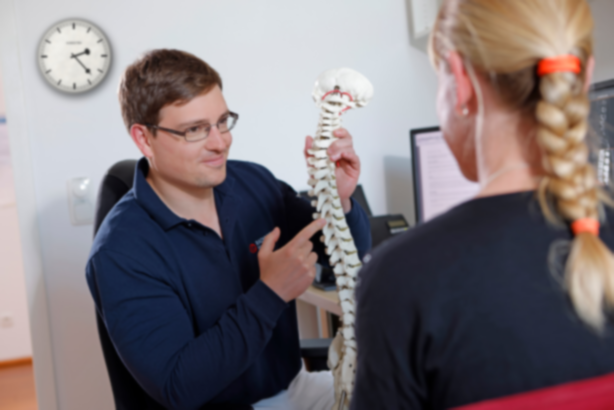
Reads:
2,23
